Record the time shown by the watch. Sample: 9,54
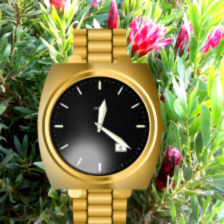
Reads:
12,21
